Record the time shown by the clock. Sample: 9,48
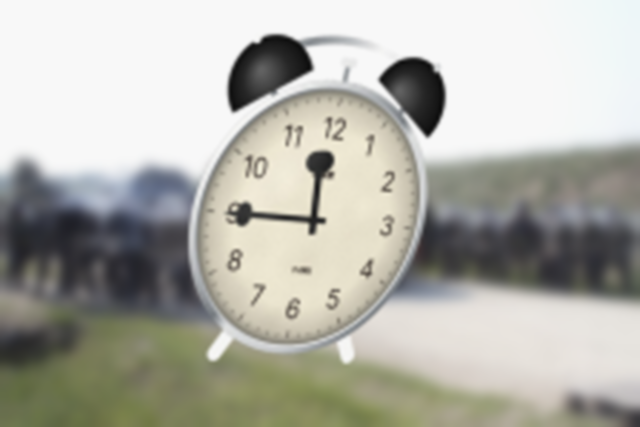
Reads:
11,45
